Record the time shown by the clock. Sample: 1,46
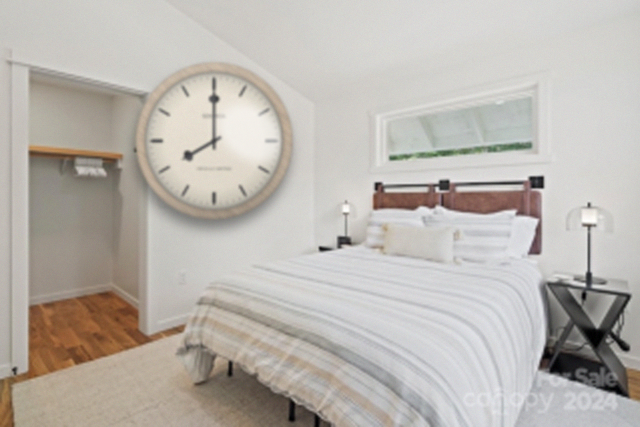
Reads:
8,00
